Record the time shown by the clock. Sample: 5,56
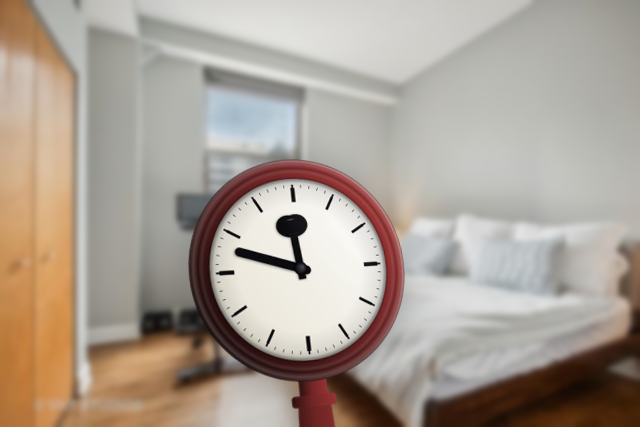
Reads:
11,48
